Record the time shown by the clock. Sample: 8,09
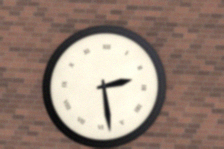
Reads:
2,28
